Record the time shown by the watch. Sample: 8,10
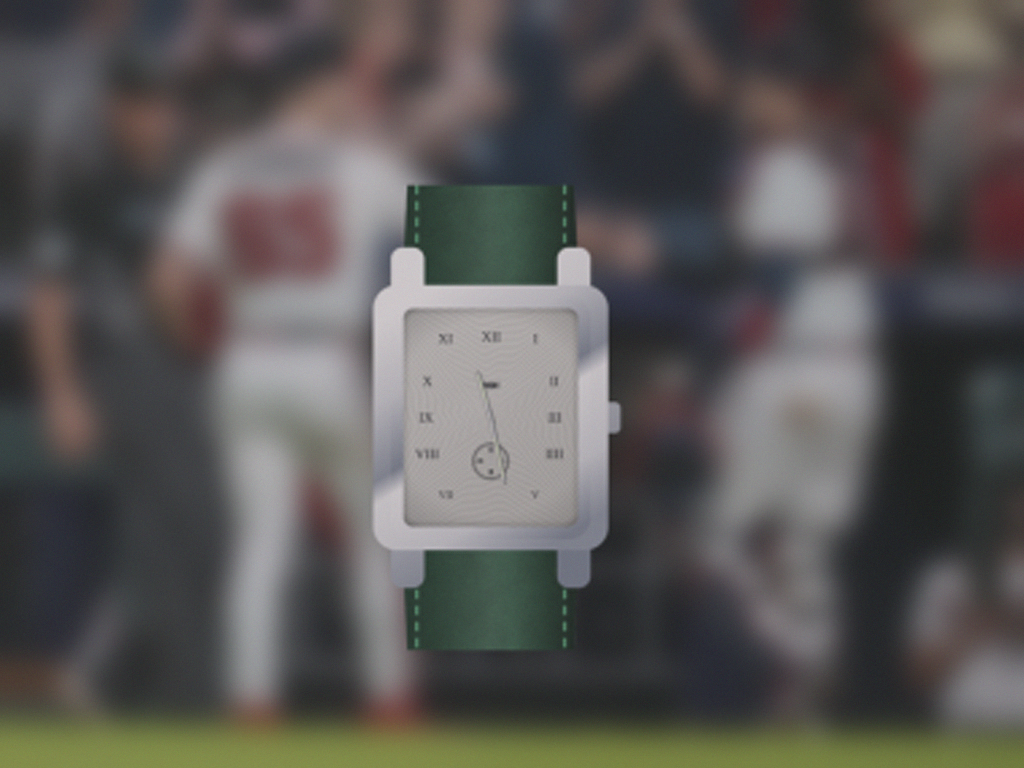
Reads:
11,28
